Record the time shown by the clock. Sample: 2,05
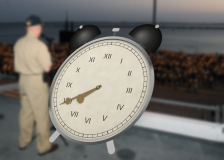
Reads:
7,40
